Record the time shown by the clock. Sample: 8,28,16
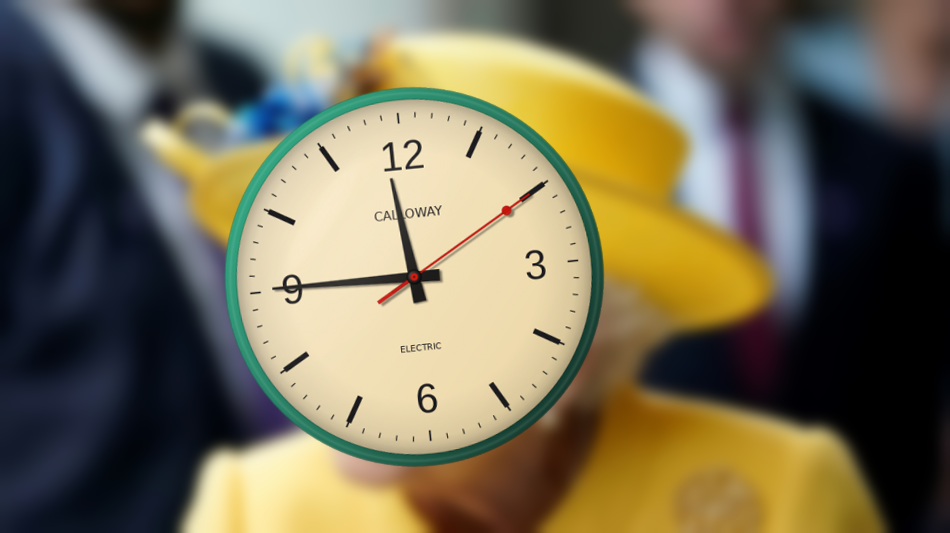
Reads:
11,45,10
